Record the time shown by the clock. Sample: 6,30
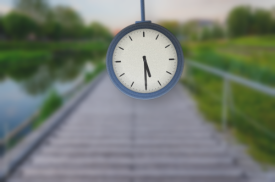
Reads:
5,30
